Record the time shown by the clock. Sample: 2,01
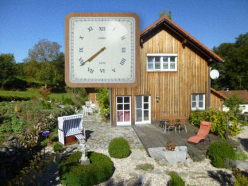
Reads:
7,39
